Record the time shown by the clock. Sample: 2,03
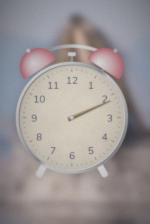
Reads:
2,11
